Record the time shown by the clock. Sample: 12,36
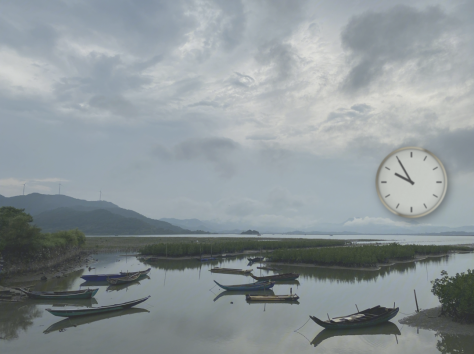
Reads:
9,55
